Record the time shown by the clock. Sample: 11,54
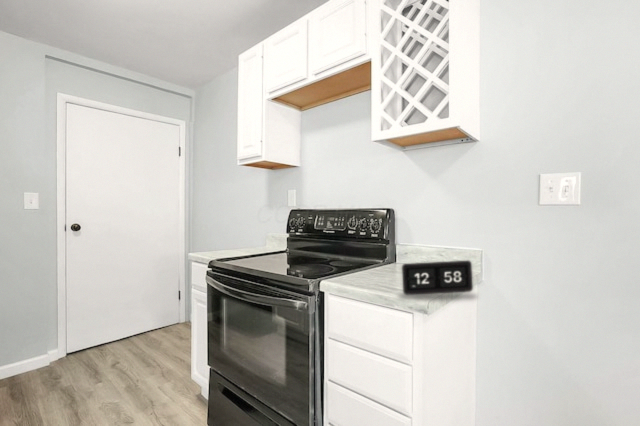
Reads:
12,58
